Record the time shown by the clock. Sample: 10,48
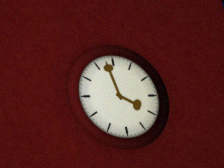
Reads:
3,58
